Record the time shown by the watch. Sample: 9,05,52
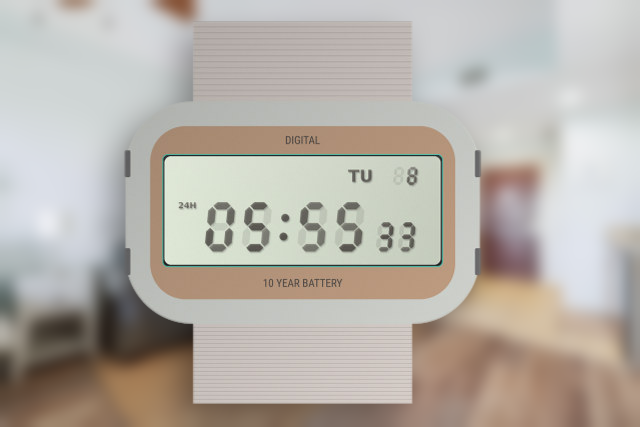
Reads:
5,55,33
